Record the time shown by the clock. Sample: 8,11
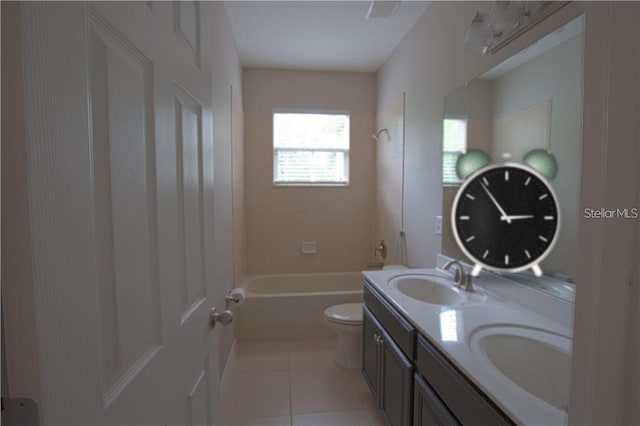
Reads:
2,54
